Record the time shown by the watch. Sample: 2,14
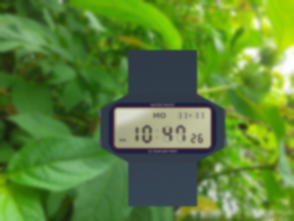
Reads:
10,47
